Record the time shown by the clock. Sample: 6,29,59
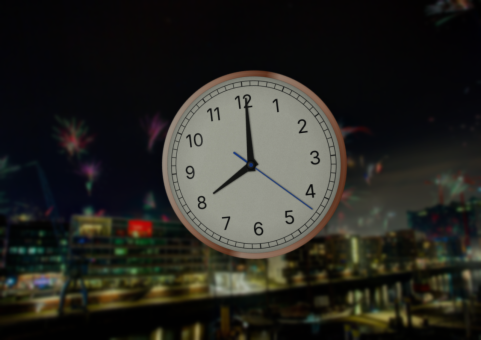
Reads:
8,00,22
